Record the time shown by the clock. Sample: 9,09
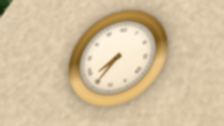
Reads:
7,35
